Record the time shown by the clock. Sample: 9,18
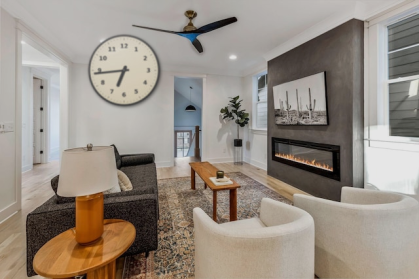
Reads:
6,44
